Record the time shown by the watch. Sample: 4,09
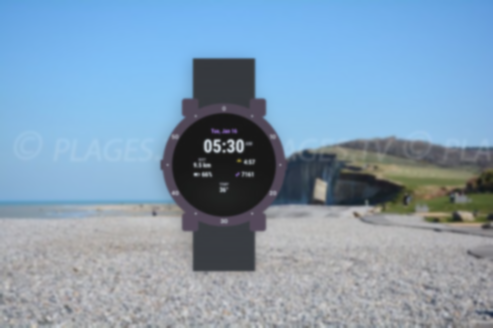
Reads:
5,30
